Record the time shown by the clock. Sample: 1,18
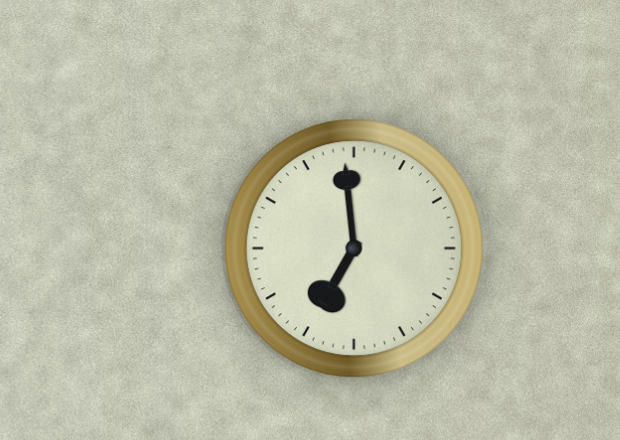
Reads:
6,59
